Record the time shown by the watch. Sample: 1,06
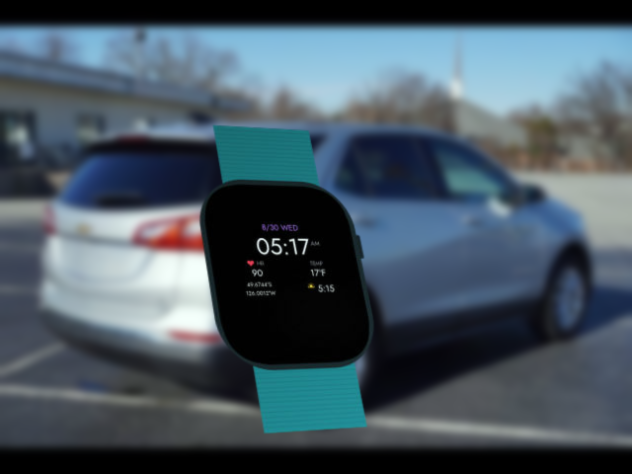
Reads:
5,17
